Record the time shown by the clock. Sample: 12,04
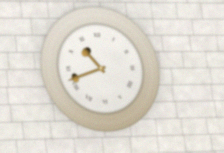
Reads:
10,42
